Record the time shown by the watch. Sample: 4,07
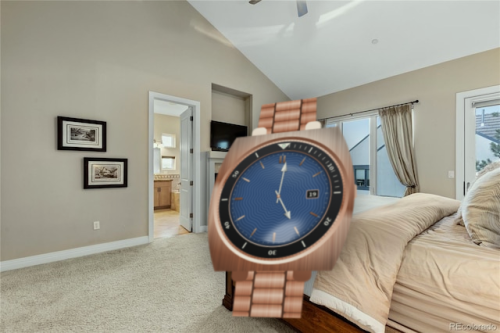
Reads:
5,01
